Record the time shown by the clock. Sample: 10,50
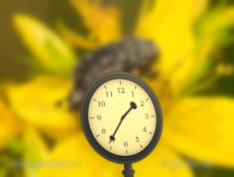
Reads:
1,36
